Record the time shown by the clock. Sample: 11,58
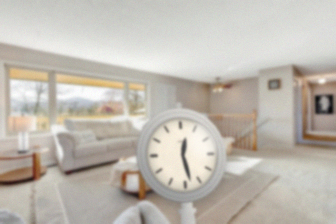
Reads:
12,28
